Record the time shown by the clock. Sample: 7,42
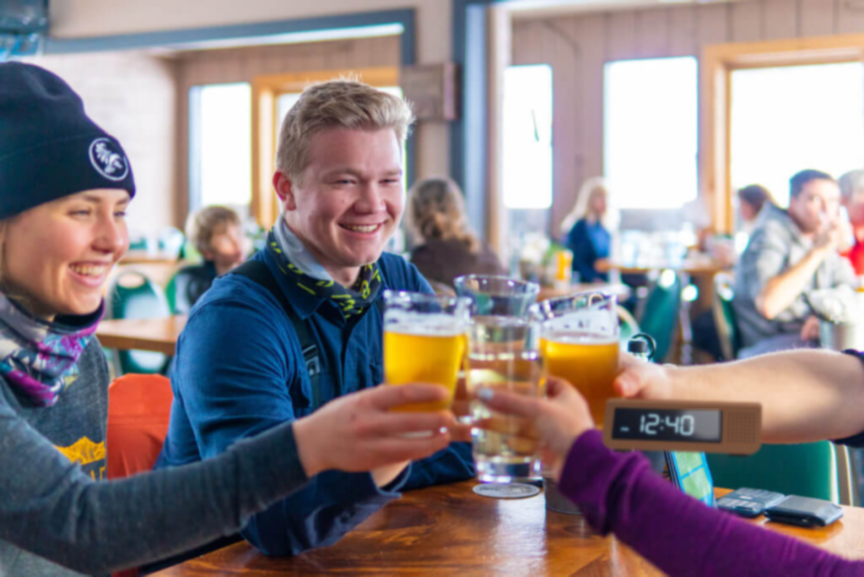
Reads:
12,40
